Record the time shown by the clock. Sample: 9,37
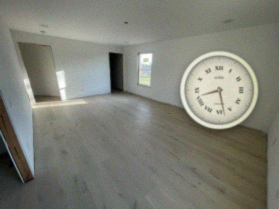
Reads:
8,28
